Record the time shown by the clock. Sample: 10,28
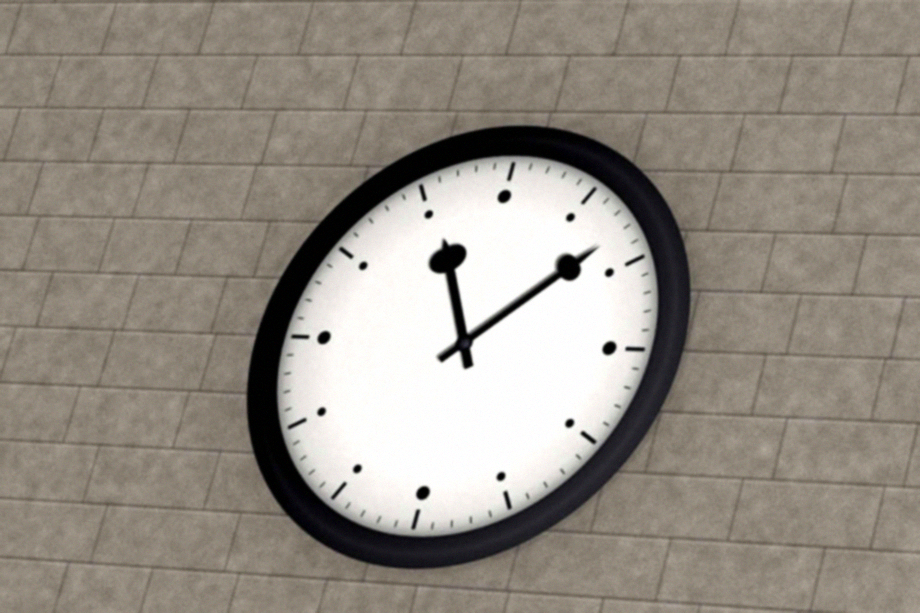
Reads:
11,08
